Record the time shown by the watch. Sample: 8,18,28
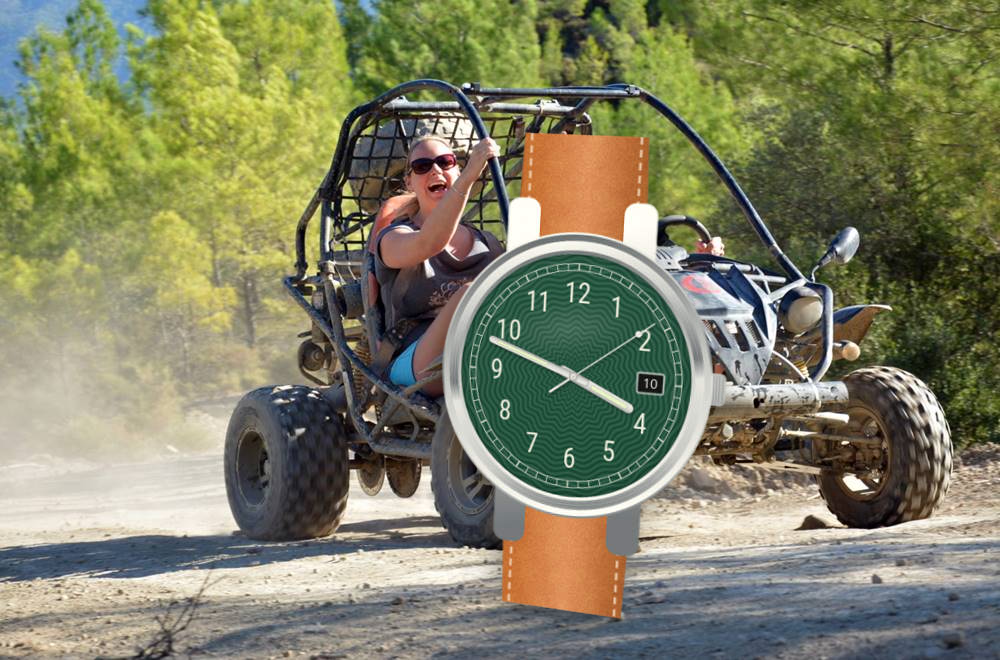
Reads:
3,48,09
